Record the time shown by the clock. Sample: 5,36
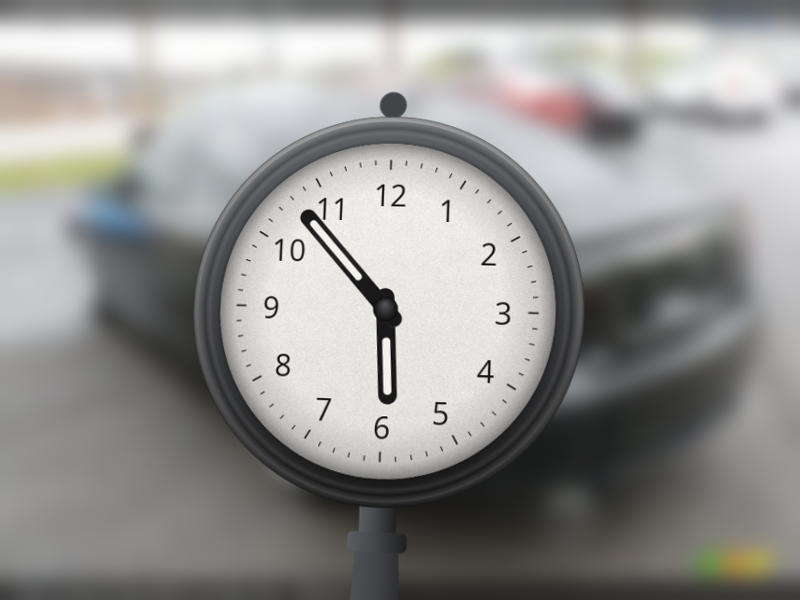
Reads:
5,53
